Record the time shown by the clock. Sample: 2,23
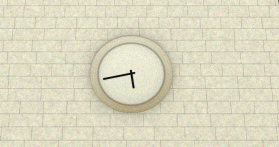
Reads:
5,43
